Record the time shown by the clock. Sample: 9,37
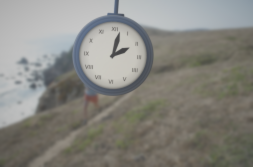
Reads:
2,02
